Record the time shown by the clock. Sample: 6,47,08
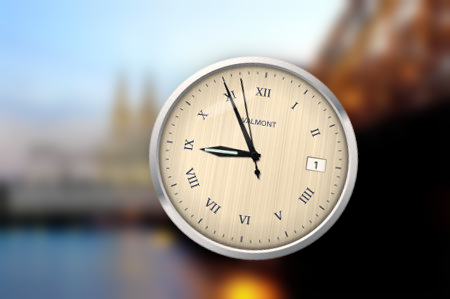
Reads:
8,54,57
